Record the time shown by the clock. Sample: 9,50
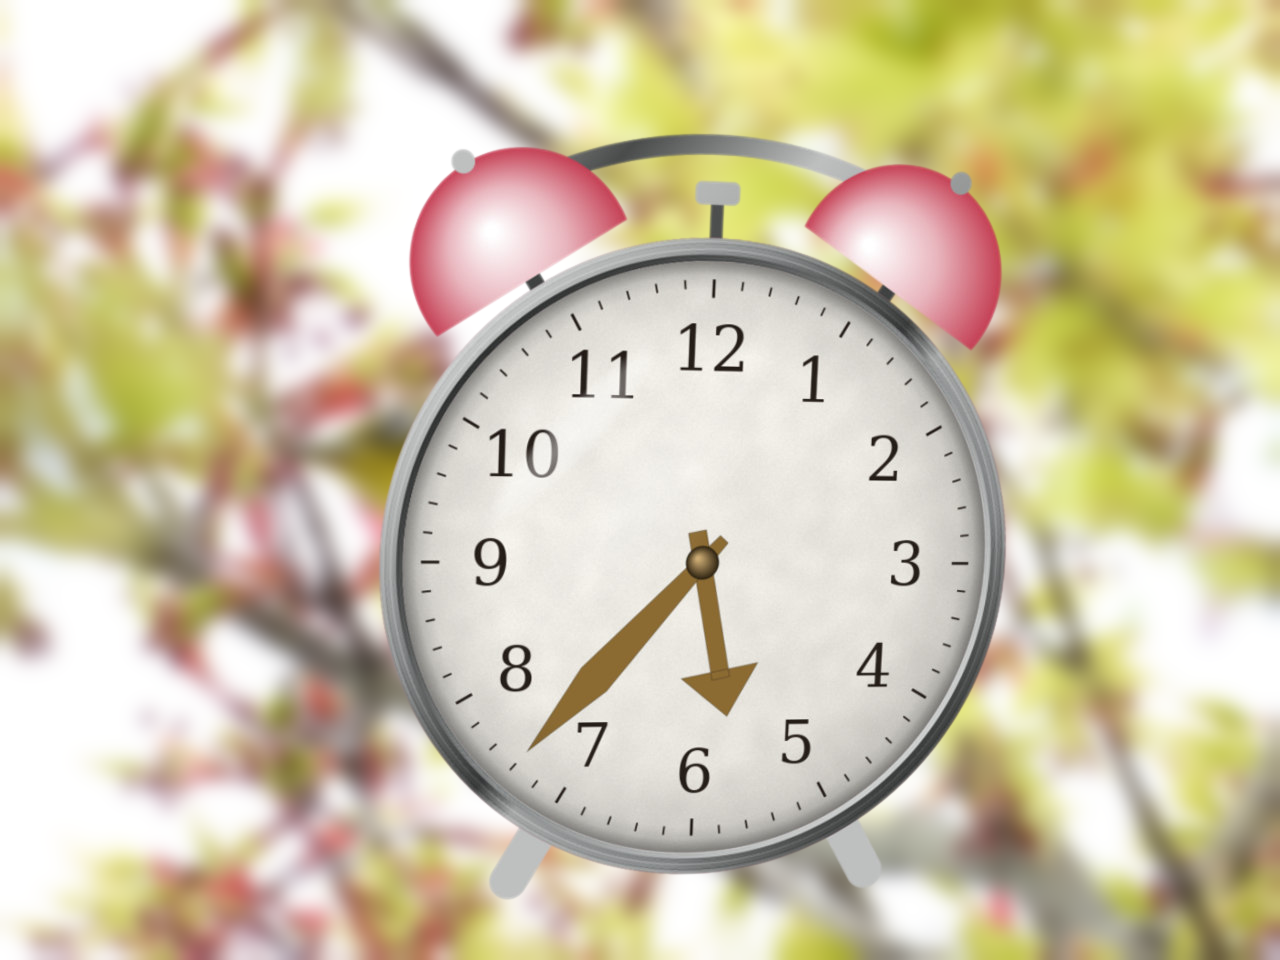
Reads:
5,37
